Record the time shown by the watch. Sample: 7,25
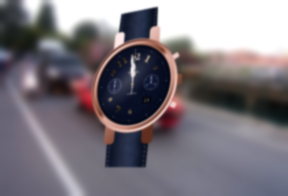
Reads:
11,59
